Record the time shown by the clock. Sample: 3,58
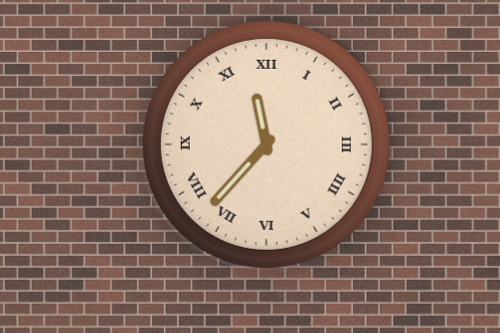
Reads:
11,37
